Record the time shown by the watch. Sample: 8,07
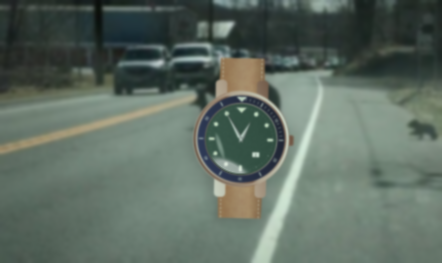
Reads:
12,55
